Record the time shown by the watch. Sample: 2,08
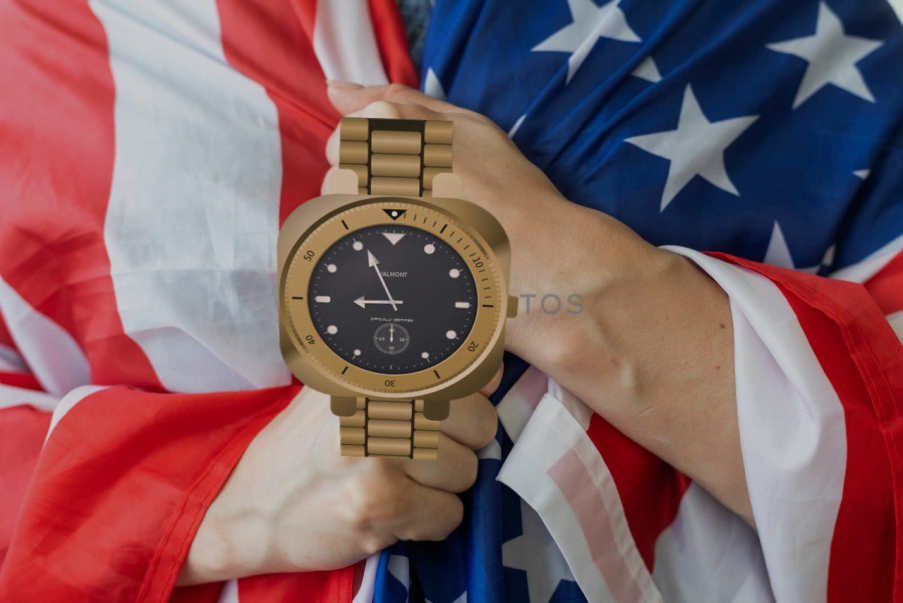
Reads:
8,56
